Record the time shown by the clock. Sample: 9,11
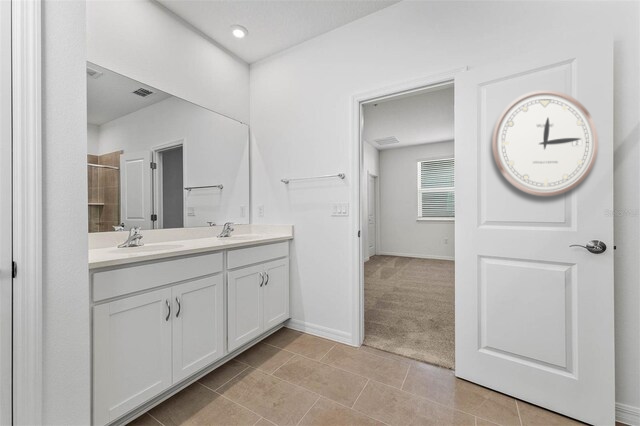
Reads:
12,14
